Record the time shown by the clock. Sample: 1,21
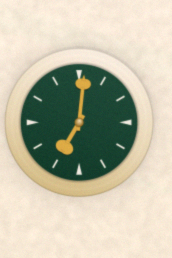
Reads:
7,01
